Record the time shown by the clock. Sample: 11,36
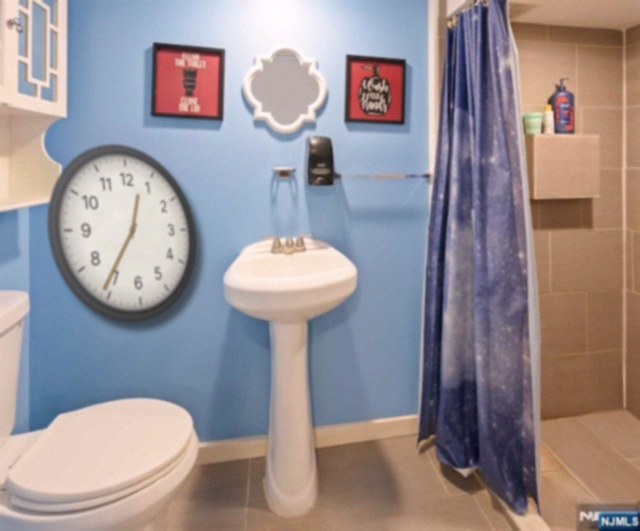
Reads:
12,36
